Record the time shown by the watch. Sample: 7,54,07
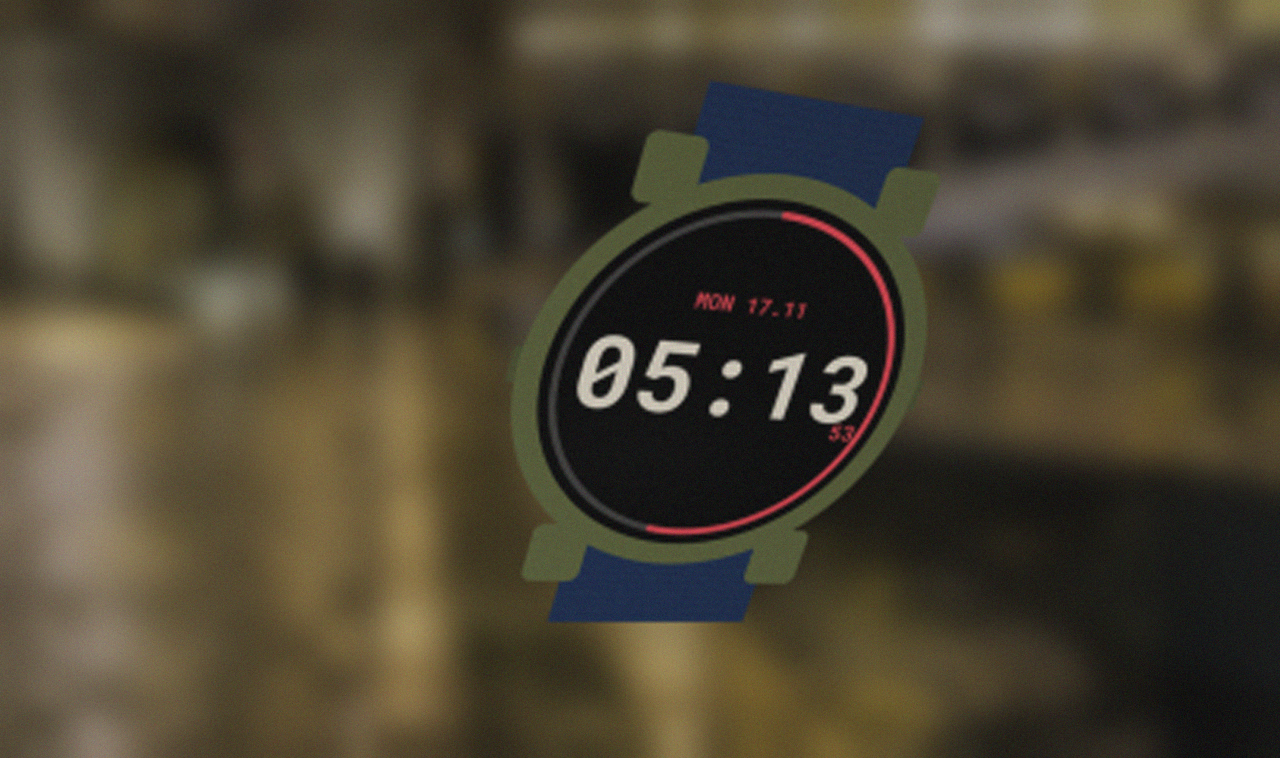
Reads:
5,13,53
